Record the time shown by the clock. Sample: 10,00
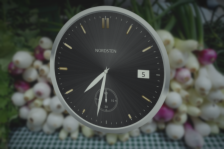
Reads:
7,32
